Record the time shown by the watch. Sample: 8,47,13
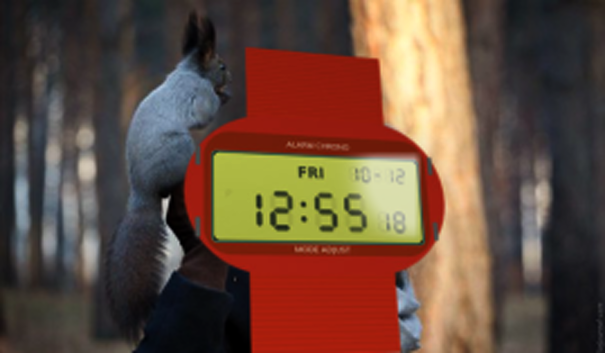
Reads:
12,55,18
